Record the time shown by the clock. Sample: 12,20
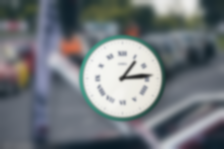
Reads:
1,14
